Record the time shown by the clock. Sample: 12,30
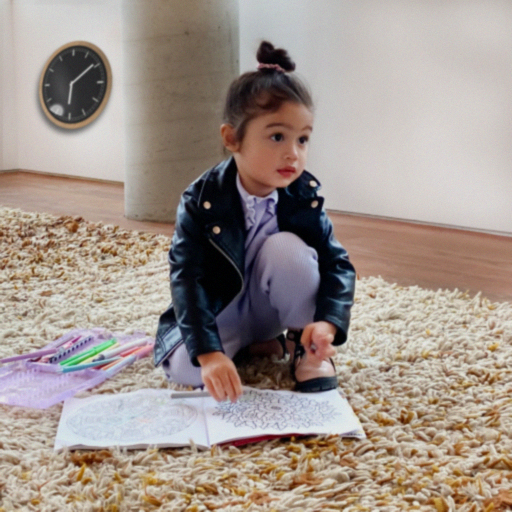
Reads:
6,09
